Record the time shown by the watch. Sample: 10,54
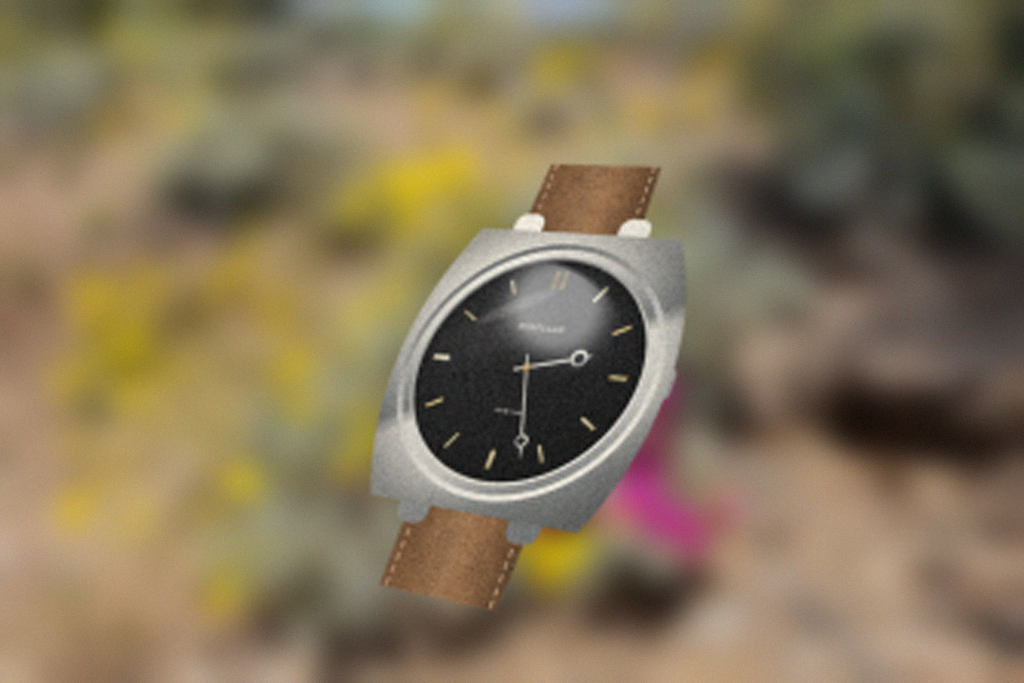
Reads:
2,27
